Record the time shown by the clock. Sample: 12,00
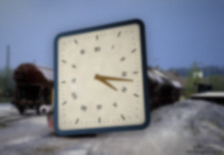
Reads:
4,17
